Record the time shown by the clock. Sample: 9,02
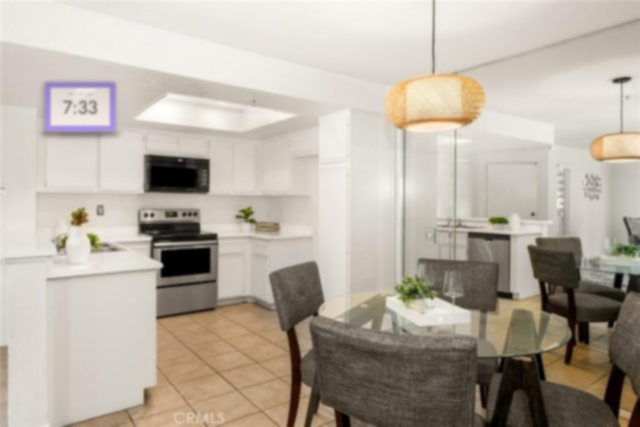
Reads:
7,33
